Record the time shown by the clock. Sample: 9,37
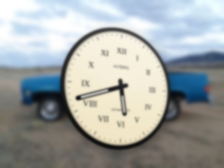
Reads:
5,42
